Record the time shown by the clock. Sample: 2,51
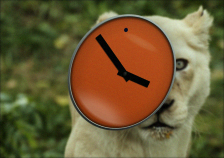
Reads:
3,54
